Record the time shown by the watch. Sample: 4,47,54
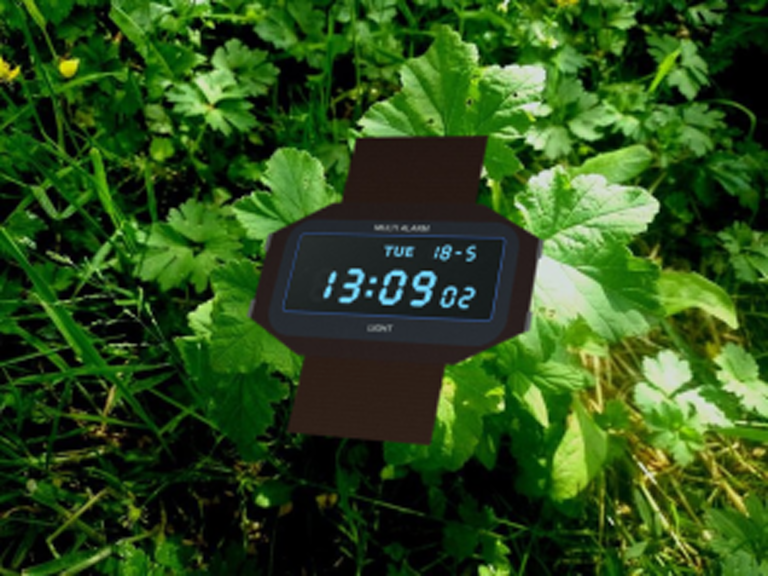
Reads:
13,09,02
